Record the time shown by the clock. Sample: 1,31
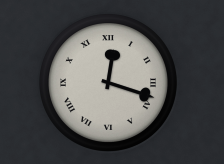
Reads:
12,18
